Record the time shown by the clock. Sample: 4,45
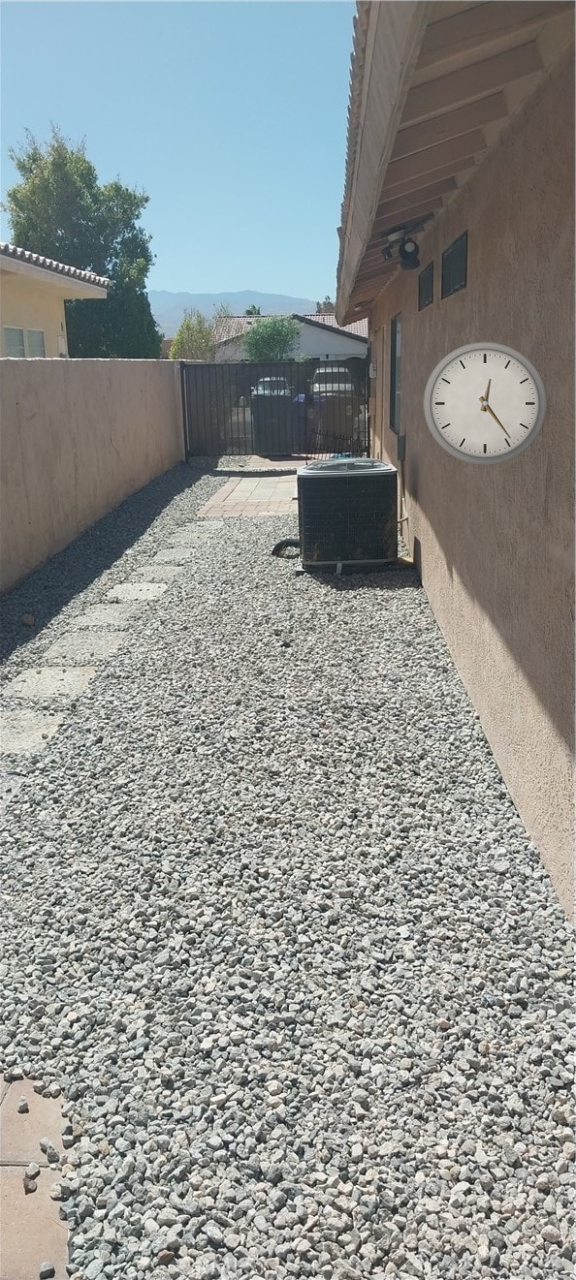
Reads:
12,24
